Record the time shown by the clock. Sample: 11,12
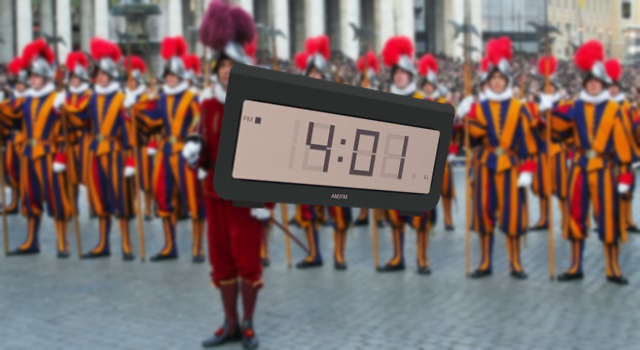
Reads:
4,01
